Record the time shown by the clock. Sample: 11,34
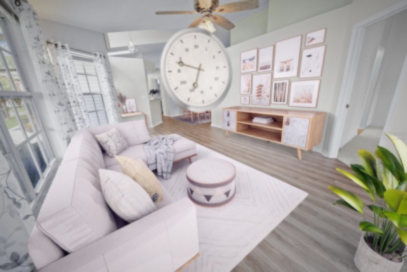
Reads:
6,48
